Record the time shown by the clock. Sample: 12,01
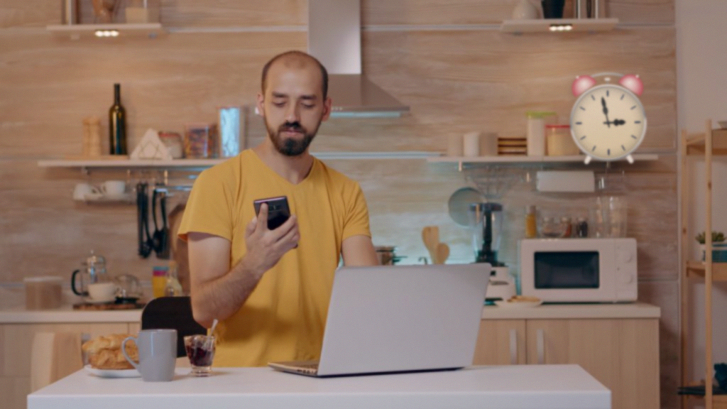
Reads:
2,58
